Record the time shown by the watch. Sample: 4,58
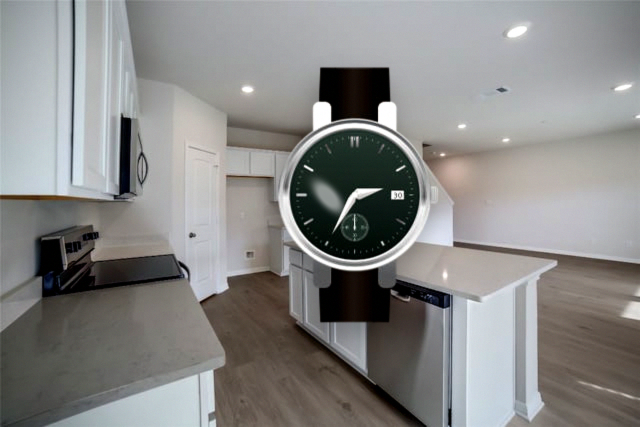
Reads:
2,35
